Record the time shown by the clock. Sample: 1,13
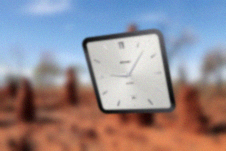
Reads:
9,07
